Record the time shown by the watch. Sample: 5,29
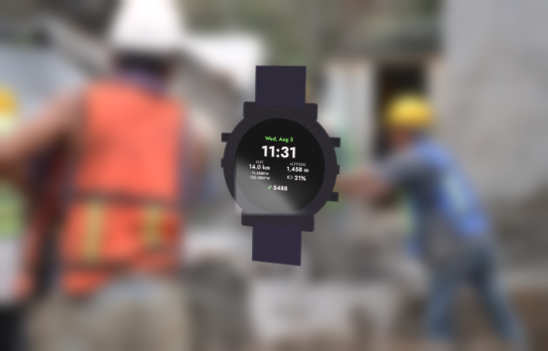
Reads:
11,31
